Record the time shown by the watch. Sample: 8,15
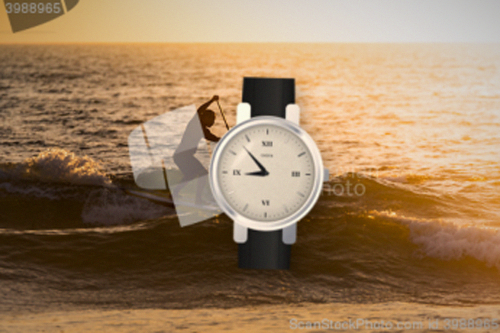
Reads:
8,53
